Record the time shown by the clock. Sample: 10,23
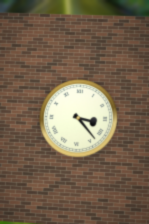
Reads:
3,23
